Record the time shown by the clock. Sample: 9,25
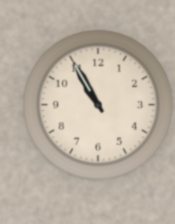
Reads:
10,55
